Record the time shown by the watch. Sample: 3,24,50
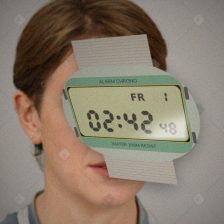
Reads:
2,42,48
